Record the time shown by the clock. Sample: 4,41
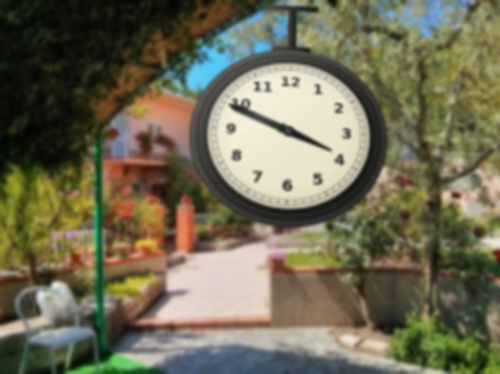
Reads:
3,49
